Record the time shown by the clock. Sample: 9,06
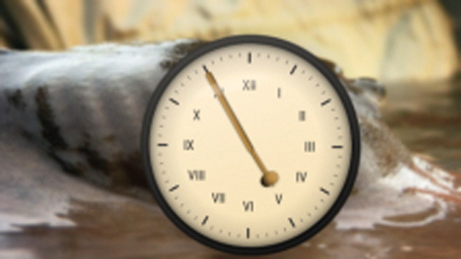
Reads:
4,55
